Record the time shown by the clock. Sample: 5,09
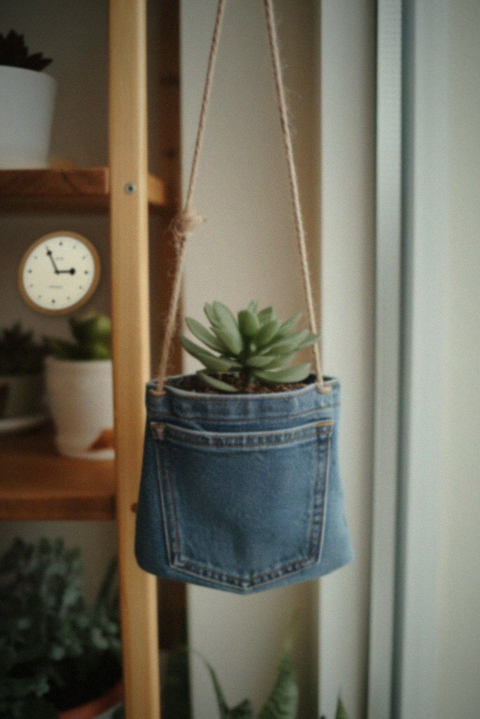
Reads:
2,55
